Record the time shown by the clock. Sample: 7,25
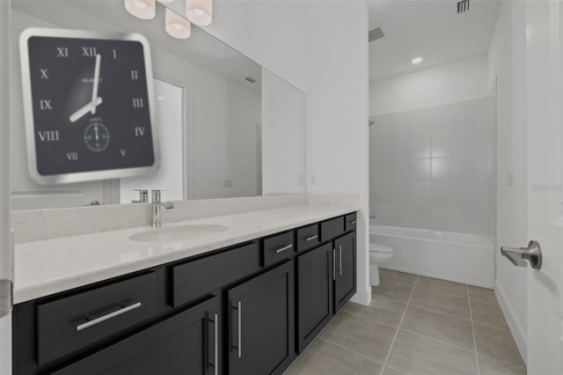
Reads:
8,02
